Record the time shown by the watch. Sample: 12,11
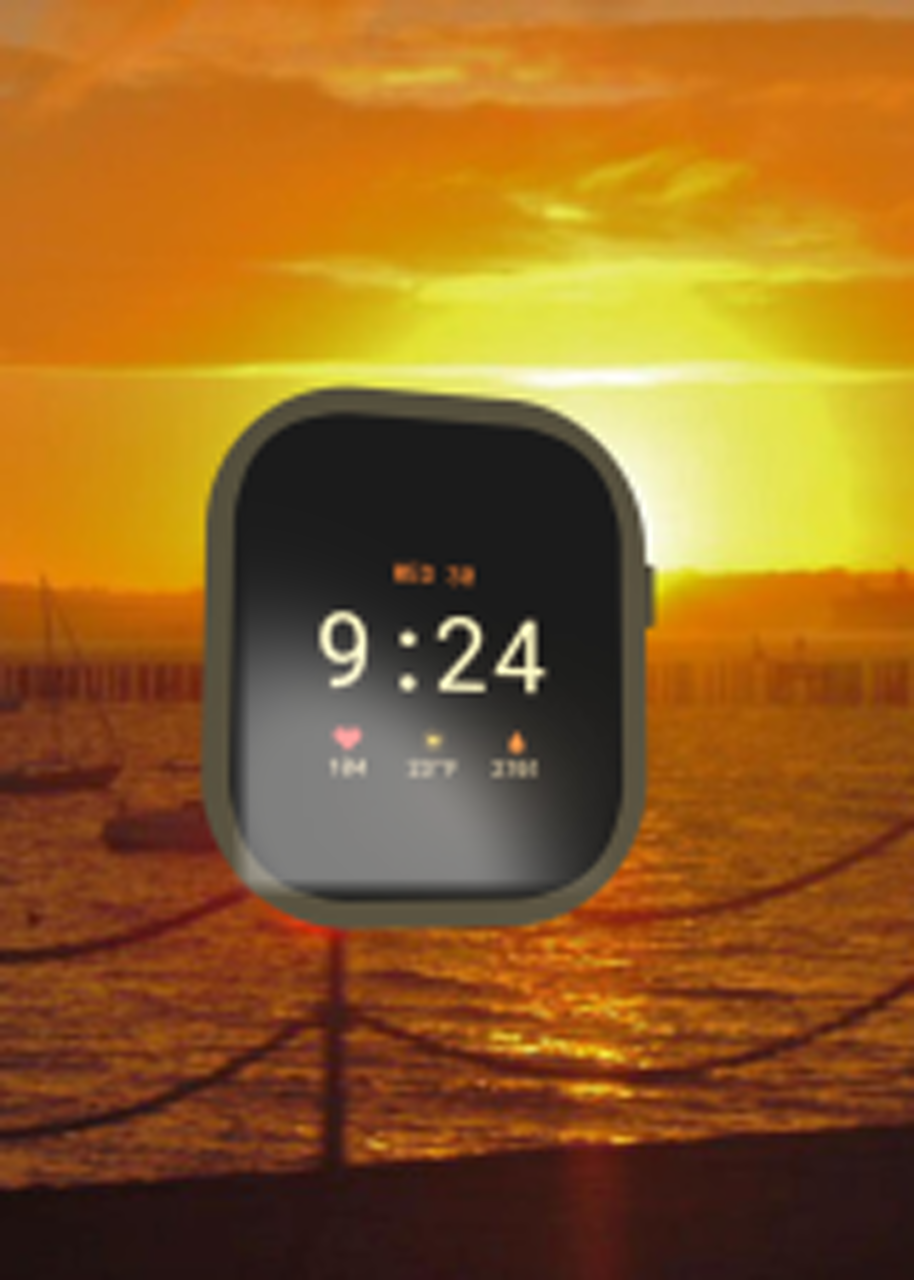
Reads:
9,24
